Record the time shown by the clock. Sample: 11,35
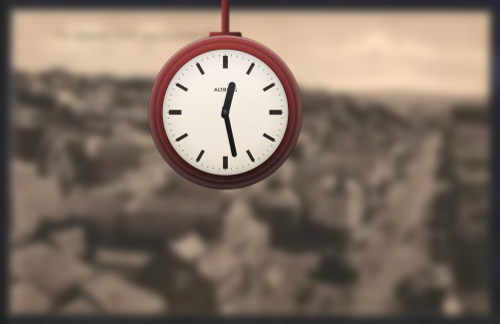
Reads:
12,28
